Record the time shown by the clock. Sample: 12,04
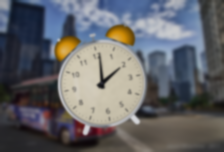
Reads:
2,01
